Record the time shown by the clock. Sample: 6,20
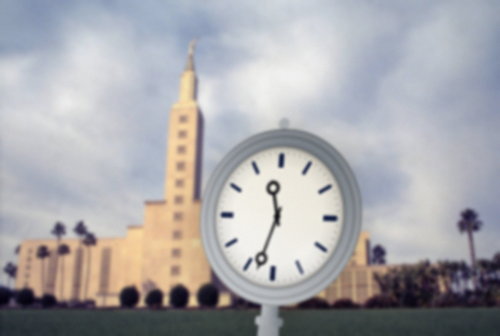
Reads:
11,33
